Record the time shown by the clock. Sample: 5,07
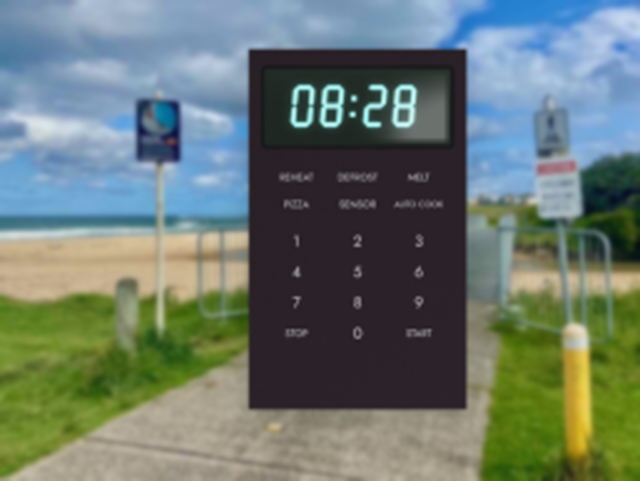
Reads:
8,28
